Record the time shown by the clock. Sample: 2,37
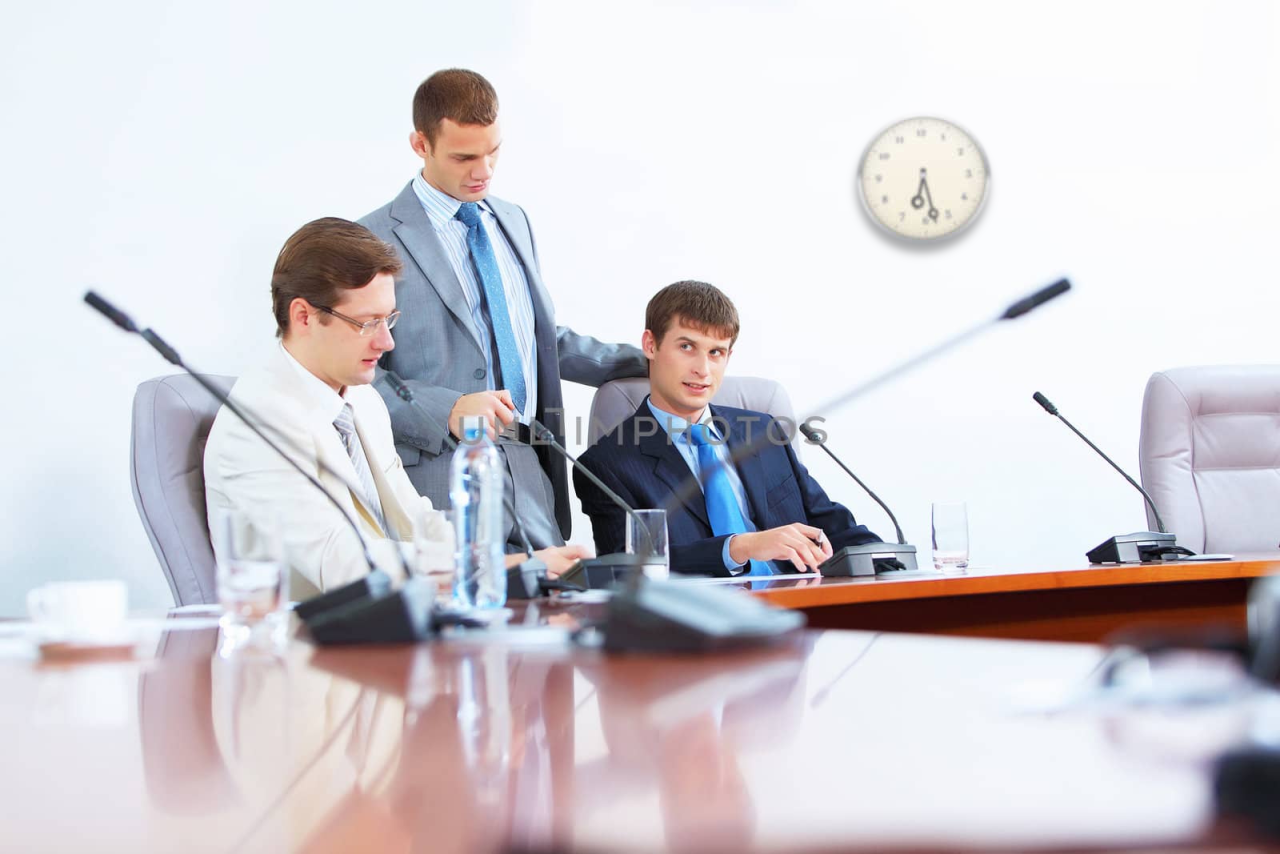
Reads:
6,28
